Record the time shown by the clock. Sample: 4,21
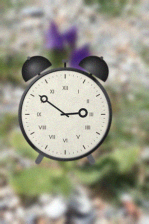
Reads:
2,51
